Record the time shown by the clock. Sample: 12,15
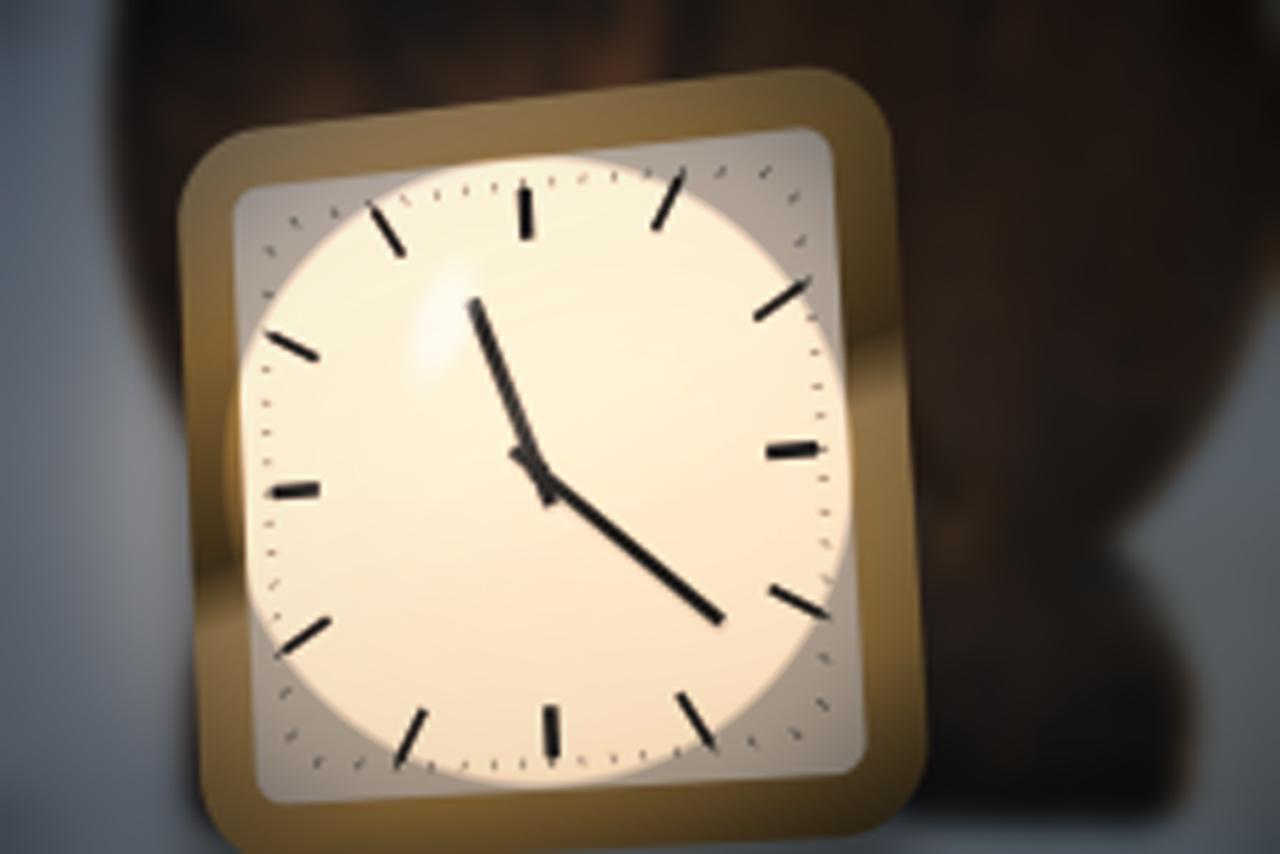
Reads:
11,22
